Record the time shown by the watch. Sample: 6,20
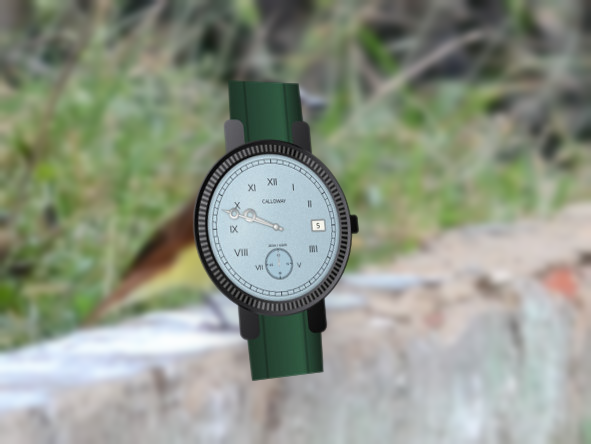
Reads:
9,48
